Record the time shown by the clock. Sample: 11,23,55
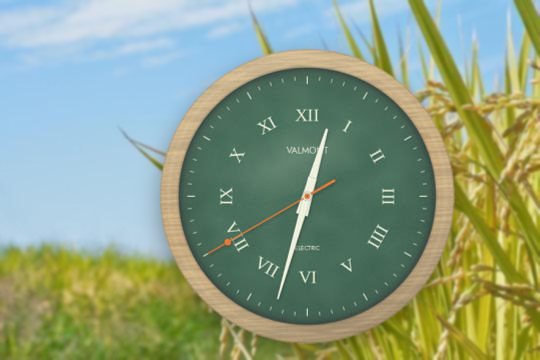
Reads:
12,32,40
